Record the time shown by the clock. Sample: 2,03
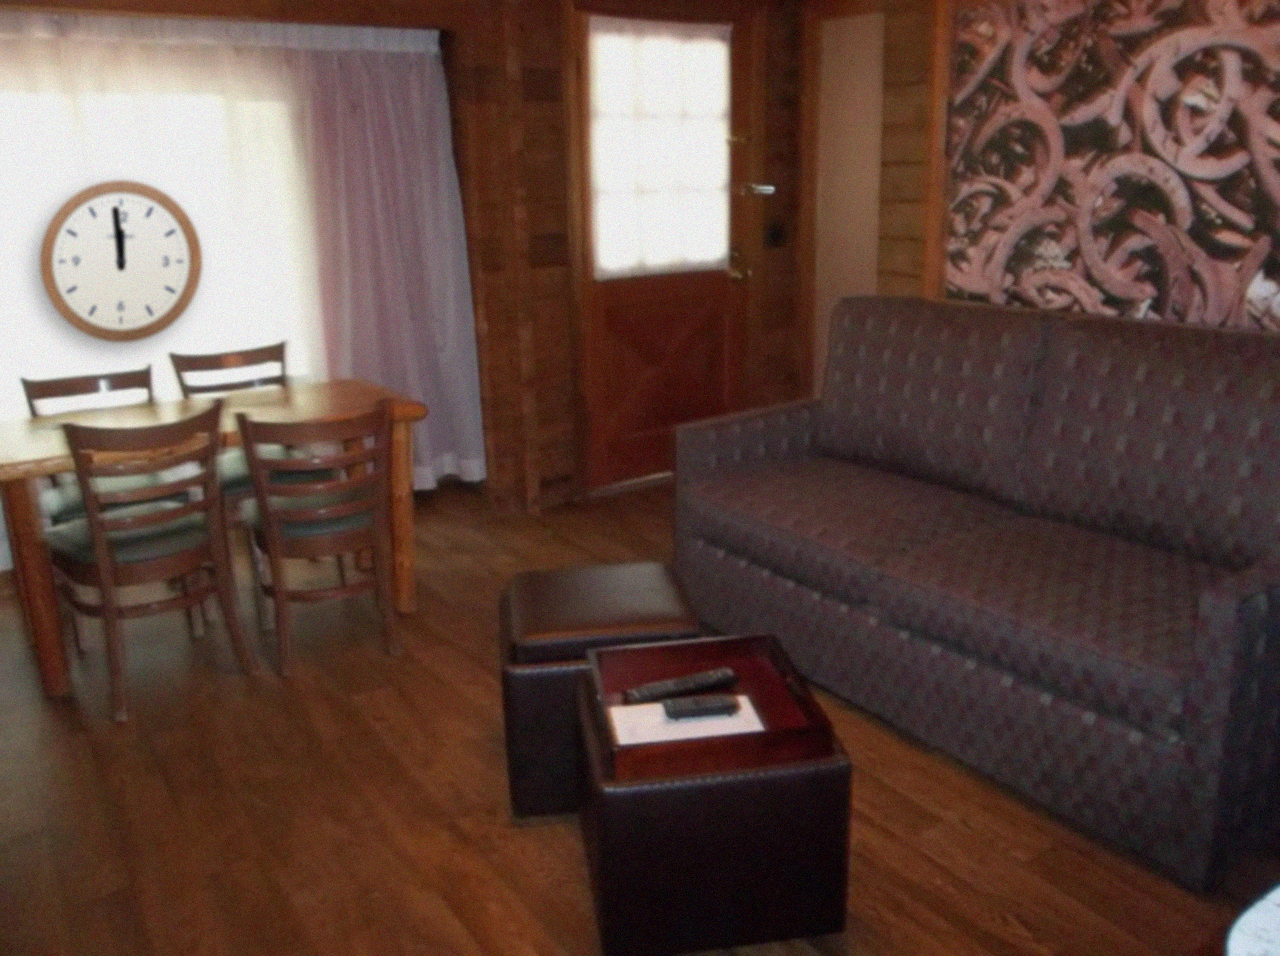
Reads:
11,59
